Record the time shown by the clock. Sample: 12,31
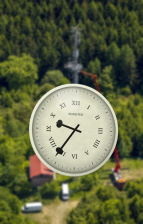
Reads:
9,36
